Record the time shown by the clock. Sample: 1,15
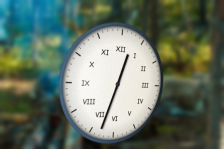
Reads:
12,33
